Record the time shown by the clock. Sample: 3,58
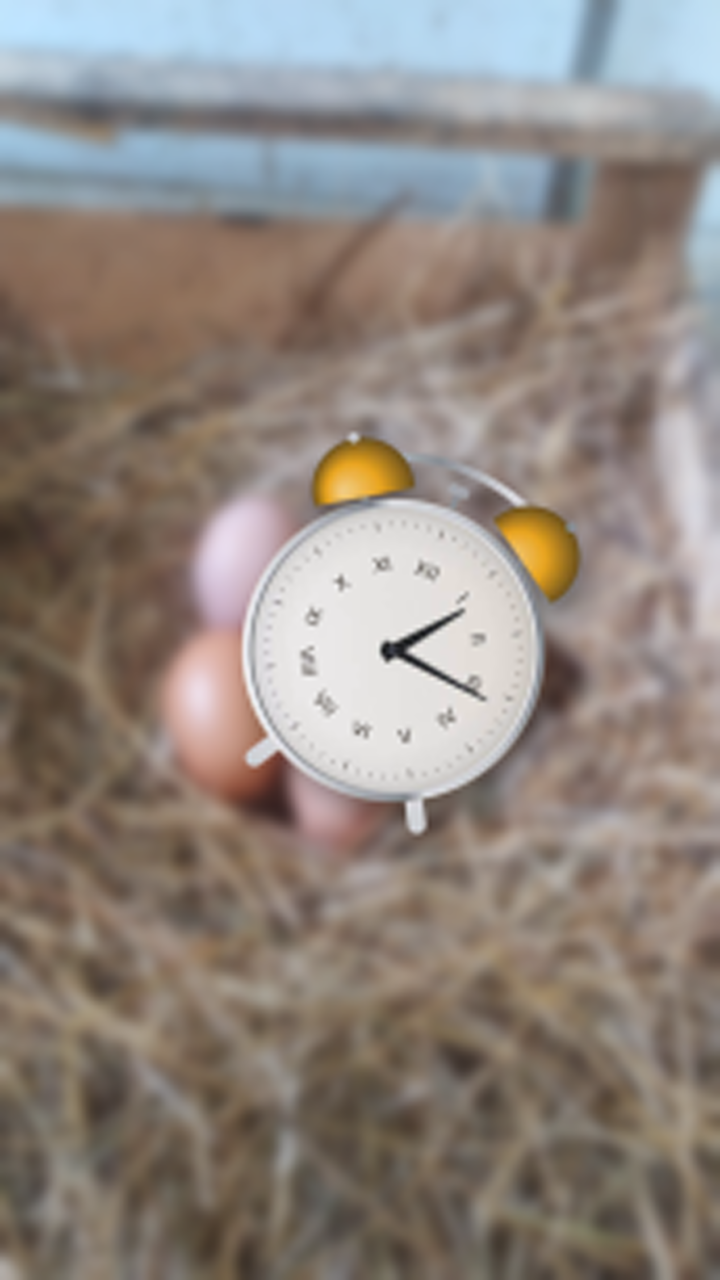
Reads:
1,16
